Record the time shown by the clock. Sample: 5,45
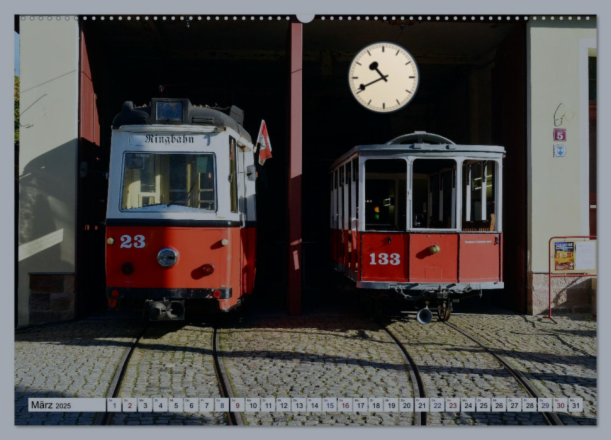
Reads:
10,41
